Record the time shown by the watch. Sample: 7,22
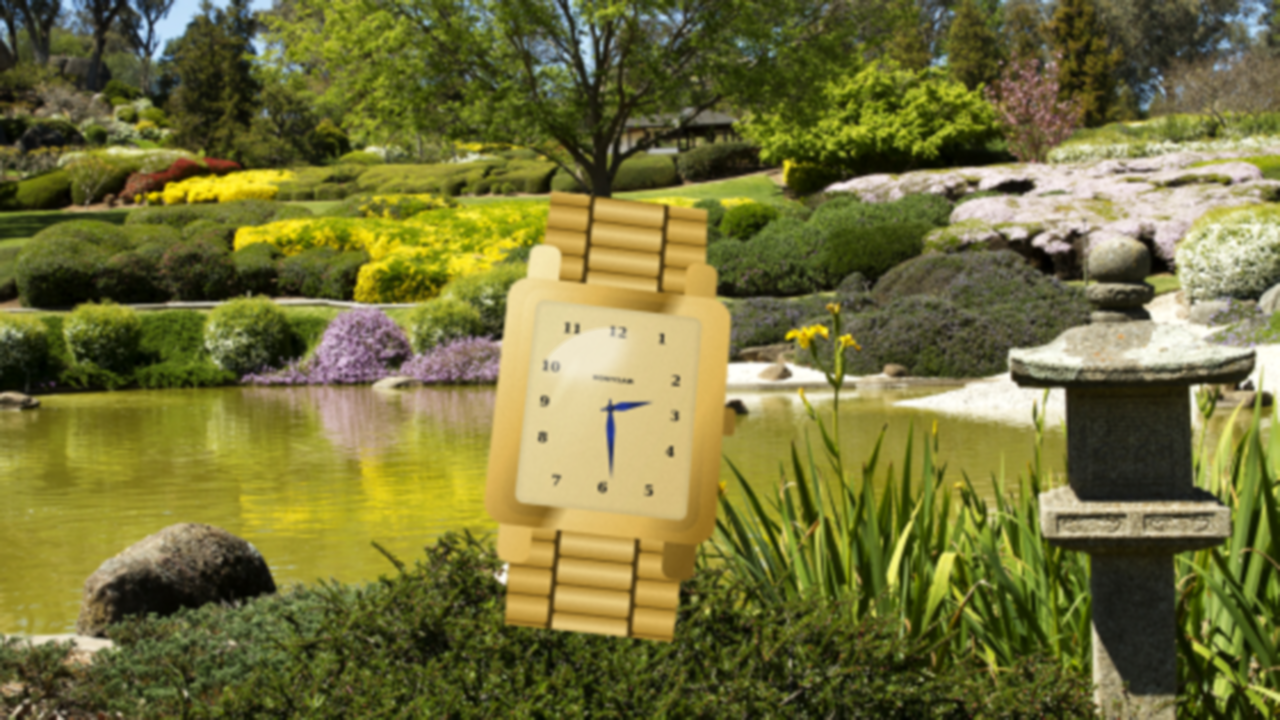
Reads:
2,29
